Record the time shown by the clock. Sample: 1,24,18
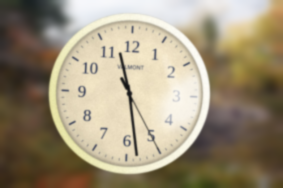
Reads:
11,28,25
